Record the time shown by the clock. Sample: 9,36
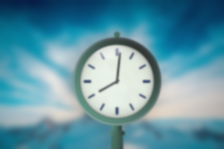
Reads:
8,01
